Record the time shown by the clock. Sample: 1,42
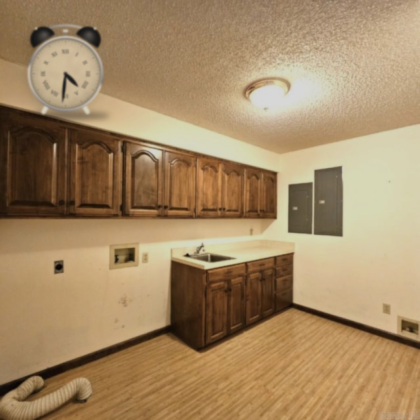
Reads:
4,31
